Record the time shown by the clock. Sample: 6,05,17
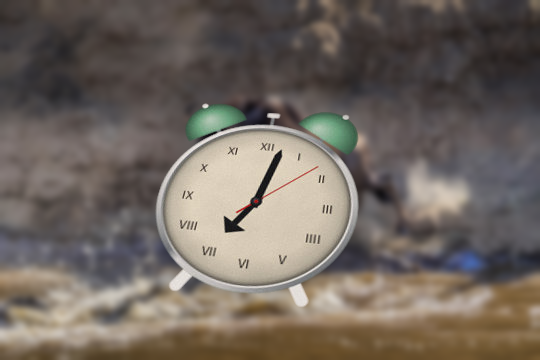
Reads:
7,02,08
